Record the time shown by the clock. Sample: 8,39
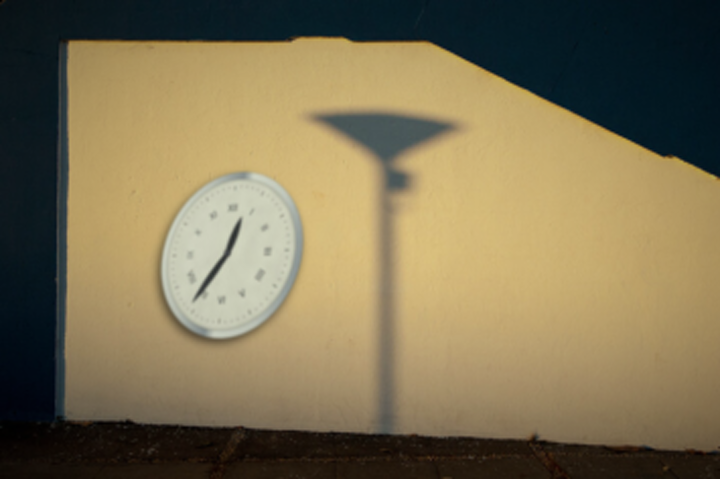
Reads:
12,36
